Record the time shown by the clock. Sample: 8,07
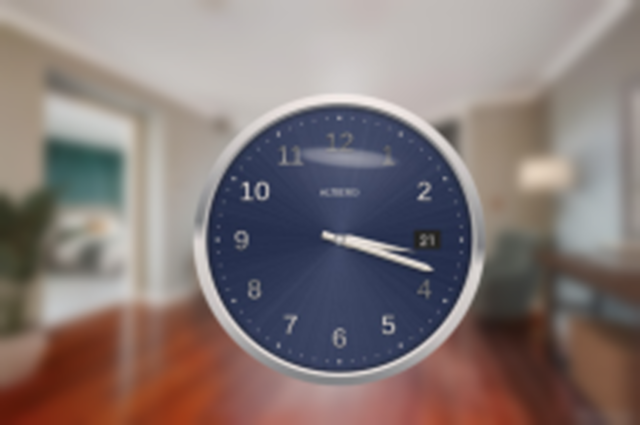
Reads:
3,18
